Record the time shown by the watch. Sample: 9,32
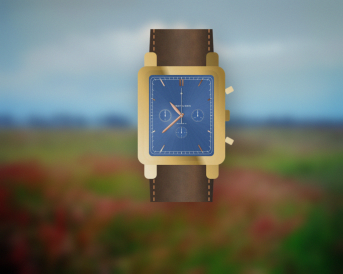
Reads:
10,38
